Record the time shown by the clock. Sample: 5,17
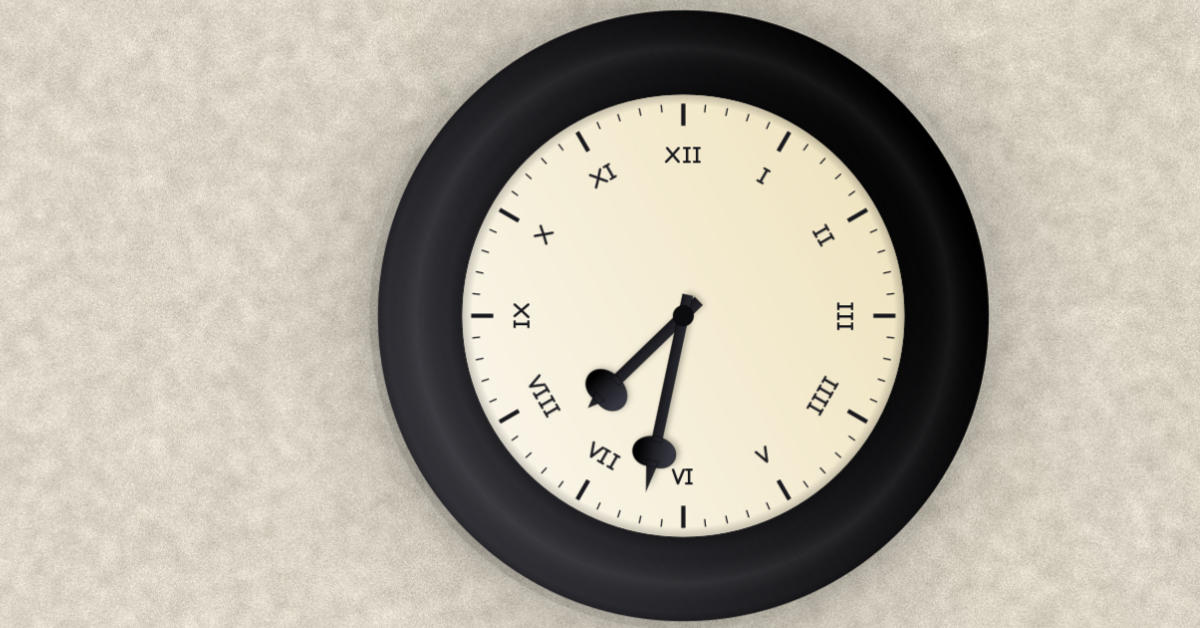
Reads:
7,32
